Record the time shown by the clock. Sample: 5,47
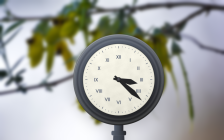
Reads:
3,22
